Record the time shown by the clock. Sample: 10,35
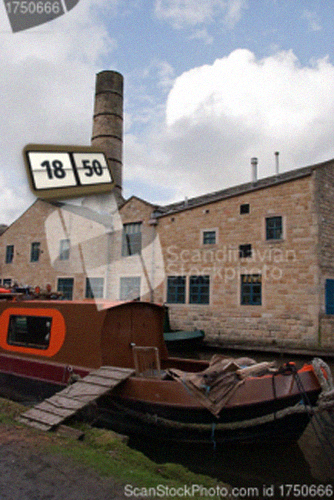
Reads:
18,50
